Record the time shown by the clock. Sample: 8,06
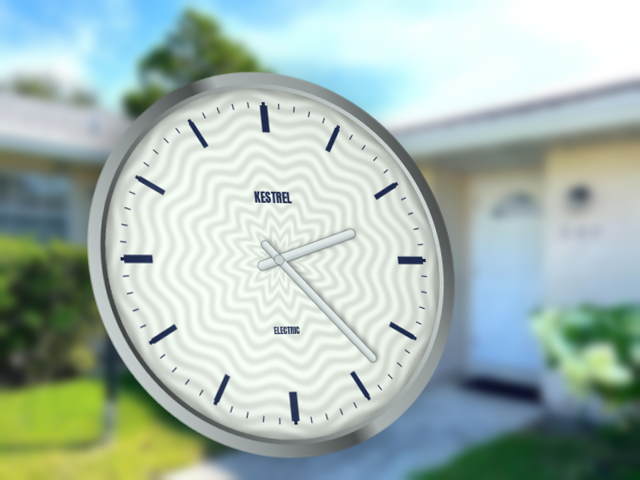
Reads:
2,23
